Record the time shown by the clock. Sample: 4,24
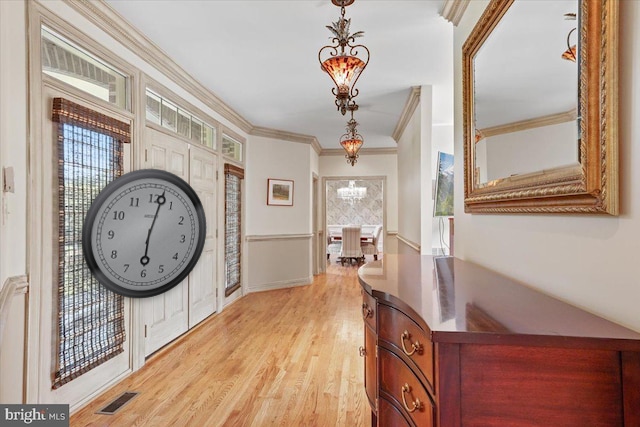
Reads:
6,02
